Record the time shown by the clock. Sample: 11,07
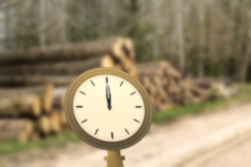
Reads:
12,00
